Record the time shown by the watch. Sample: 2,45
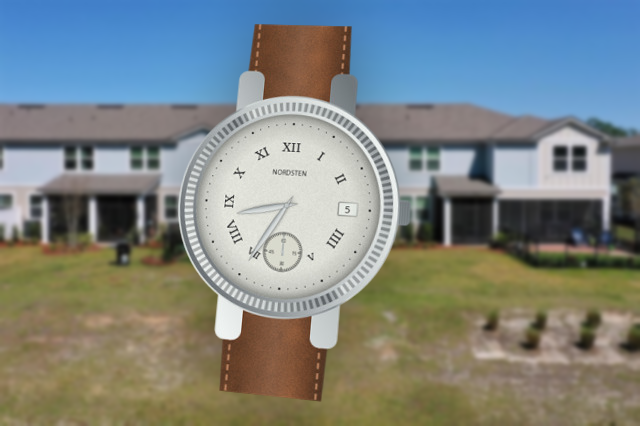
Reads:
8,35
